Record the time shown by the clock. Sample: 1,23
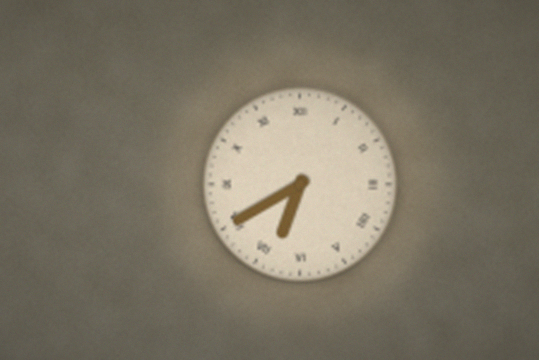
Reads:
6,40
